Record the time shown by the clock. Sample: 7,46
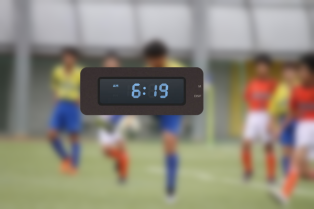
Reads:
6,19
